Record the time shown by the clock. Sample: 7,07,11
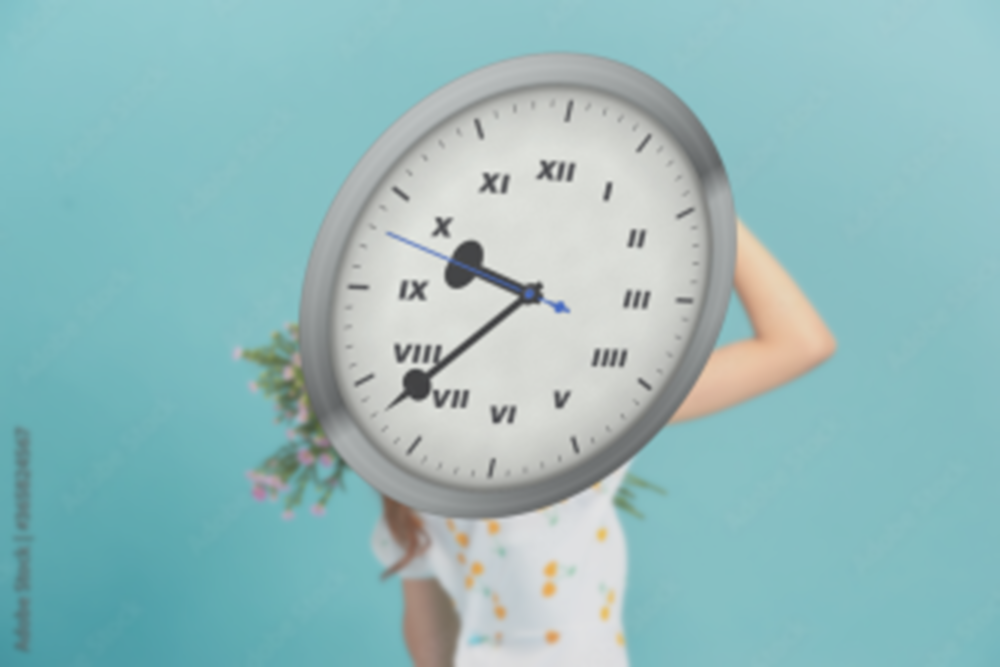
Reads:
9,37,48
